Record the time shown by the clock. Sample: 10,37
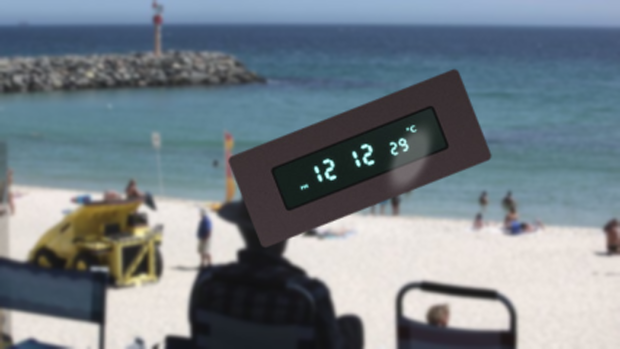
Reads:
12,12
